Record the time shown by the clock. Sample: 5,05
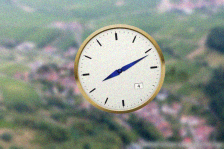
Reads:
8,11
